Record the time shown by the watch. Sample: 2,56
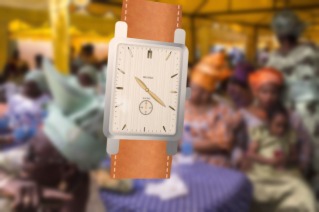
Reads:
10,21
